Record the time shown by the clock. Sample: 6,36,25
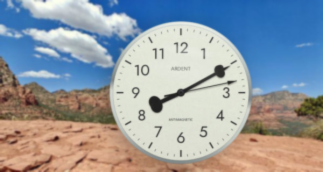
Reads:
8,10,13
